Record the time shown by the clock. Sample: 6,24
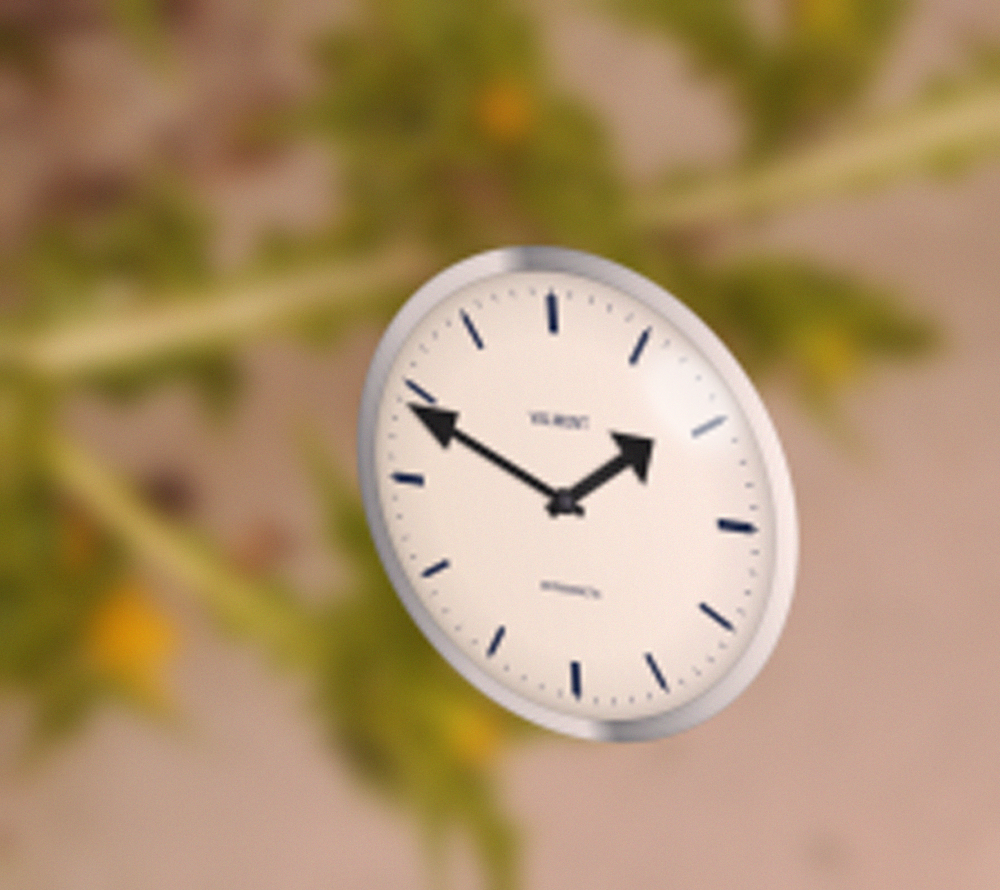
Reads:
1,49
